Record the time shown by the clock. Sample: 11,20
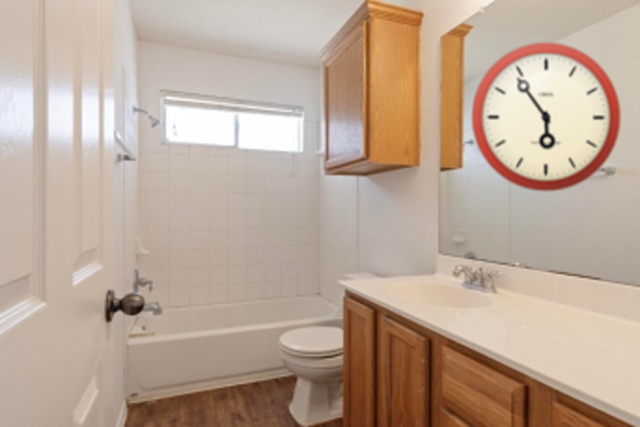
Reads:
5,54
